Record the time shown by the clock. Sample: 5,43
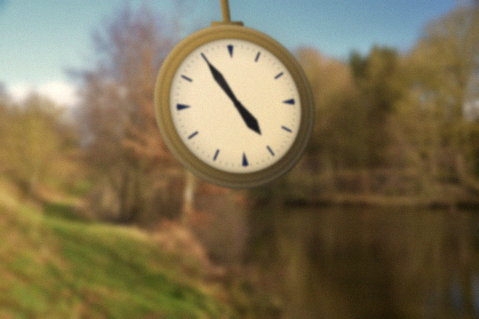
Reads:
4,55
